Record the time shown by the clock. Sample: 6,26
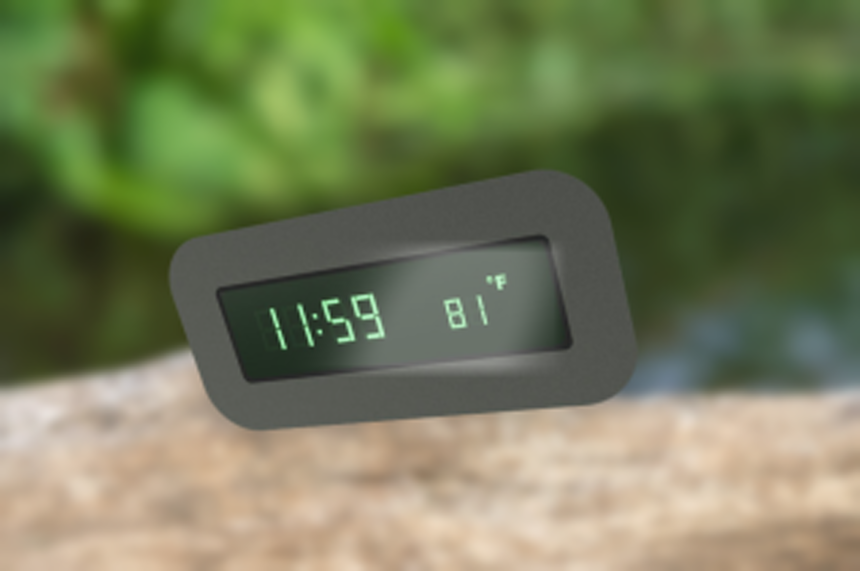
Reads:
11,59
